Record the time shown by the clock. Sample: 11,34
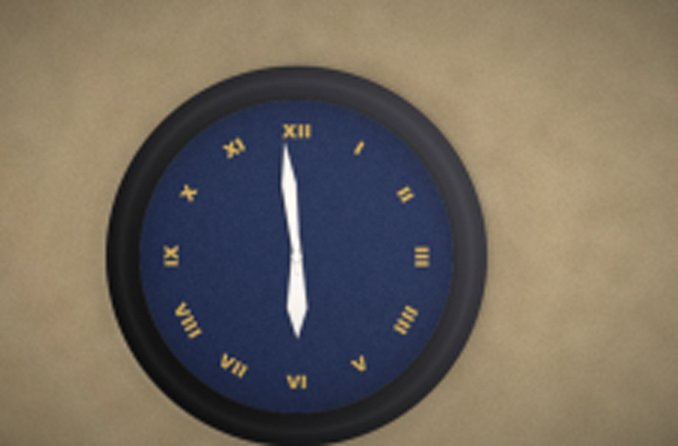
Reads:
5,59
